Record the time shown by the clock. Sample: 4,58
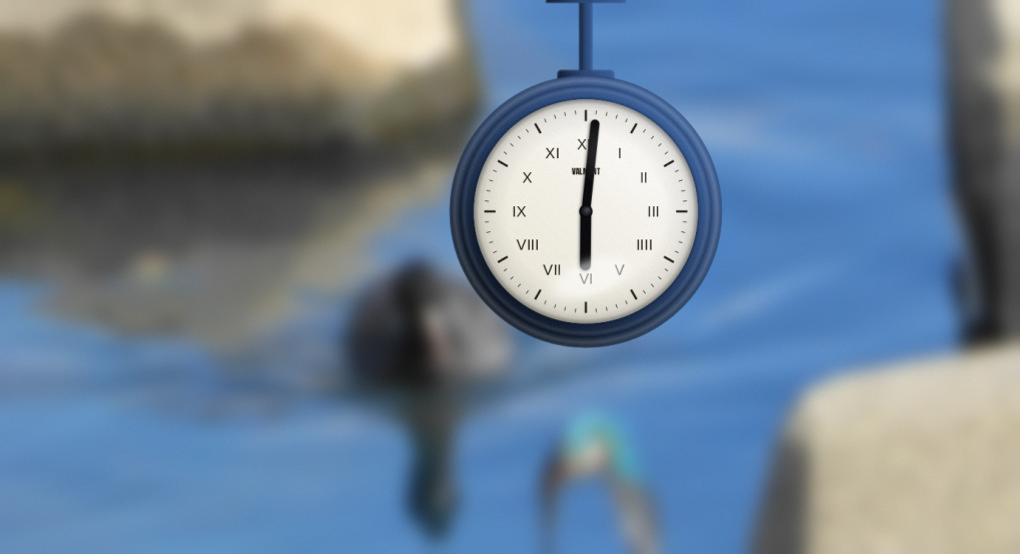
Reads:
6,01
